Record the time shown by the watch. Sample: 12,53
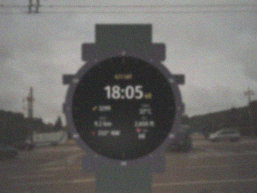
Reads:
18,05
